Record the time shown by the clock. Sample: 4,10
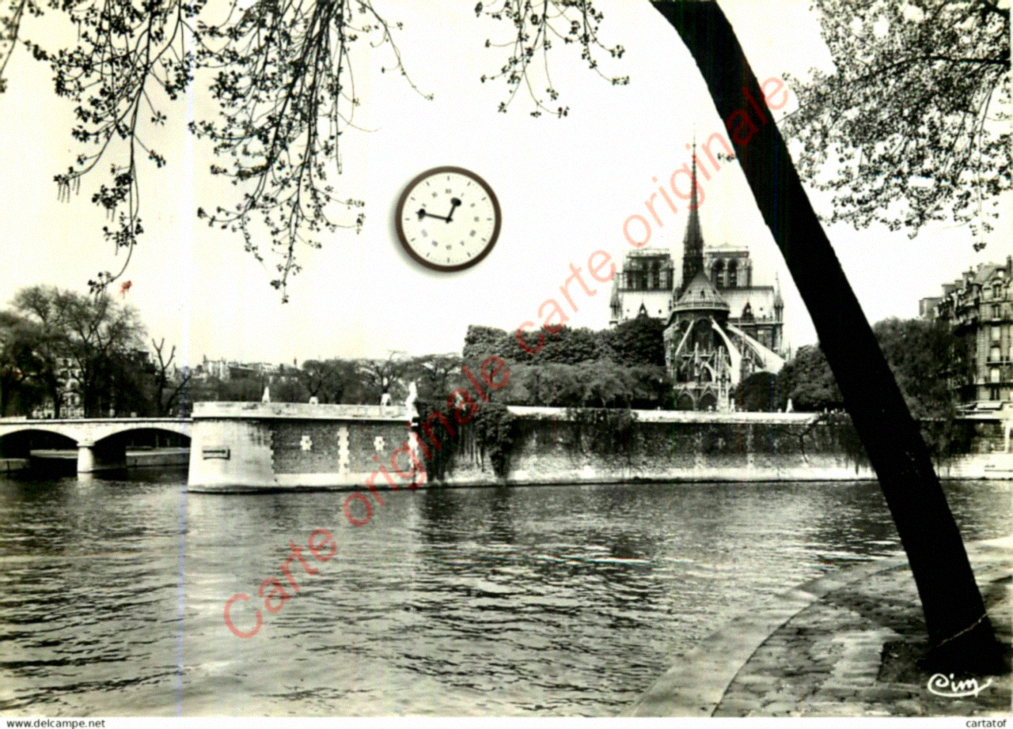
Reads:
12,47
